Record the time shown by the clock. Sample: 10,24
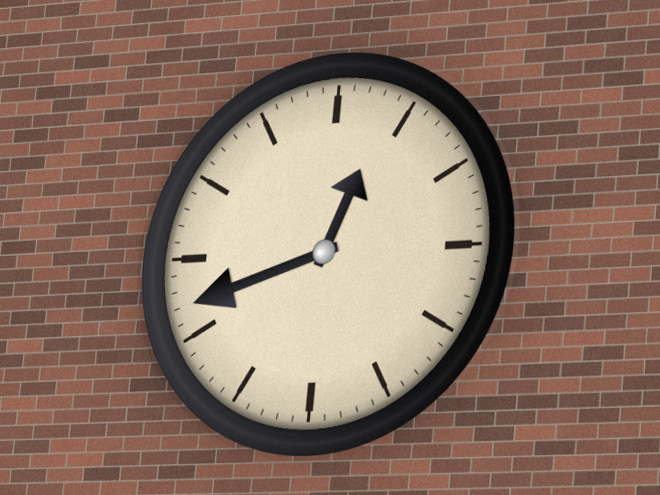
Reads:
12,42
